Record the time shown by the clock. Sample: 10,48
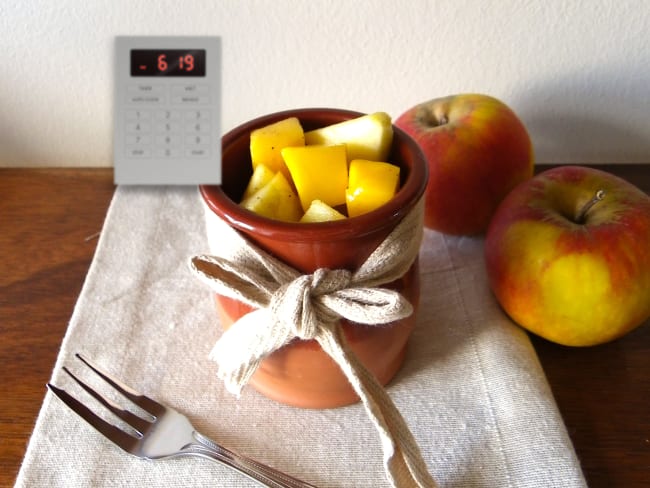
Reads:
6,19
